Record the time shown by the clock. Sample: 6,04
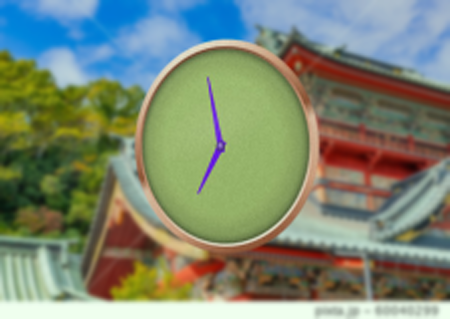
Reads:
6,58
